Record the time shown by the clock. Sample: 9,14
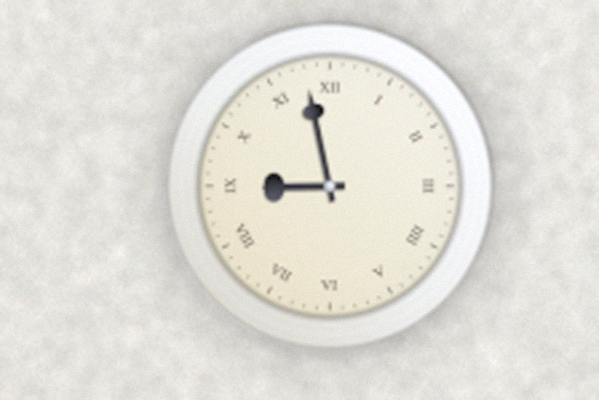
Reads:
8,58
